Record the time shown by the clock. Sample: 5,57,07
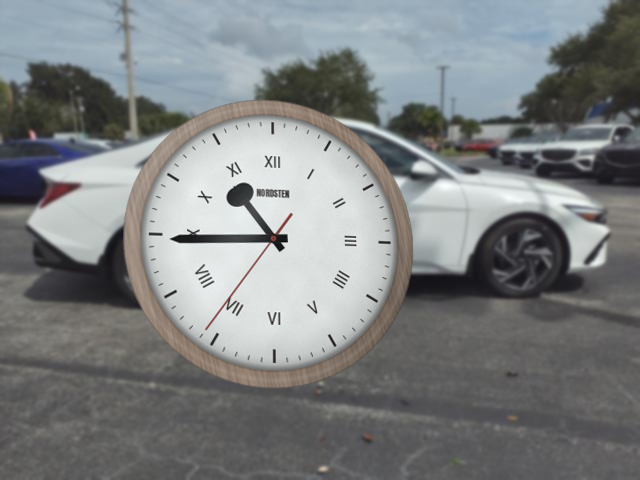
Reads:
10,44,36
